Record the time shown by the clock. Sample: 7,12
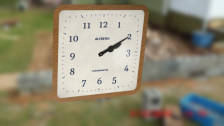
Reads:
2,10
